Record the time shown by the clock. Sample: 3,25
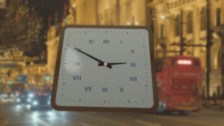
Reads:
2,50
